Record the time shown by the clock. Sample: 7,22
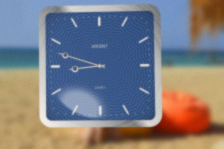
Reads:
8,48
